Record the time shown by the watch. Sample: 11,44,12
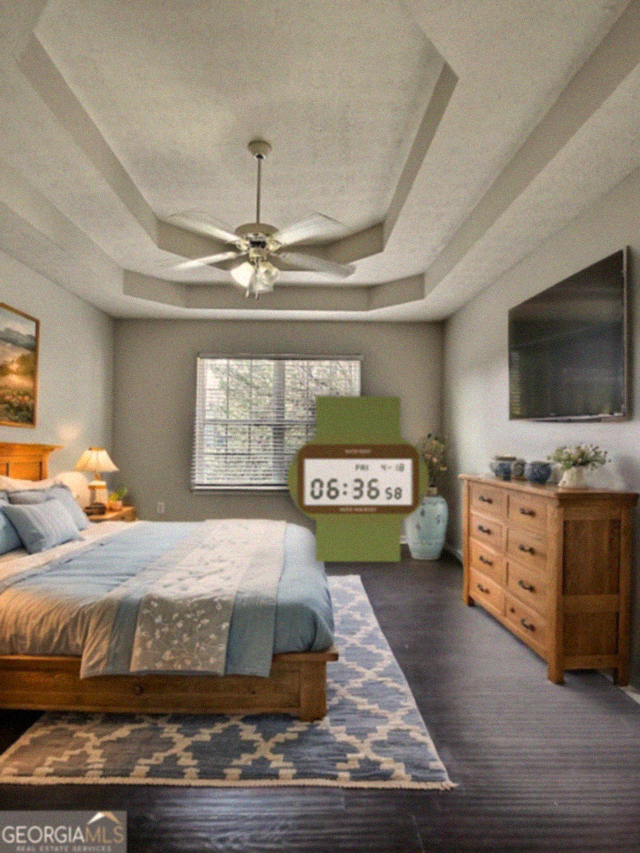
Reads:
6,36,58
